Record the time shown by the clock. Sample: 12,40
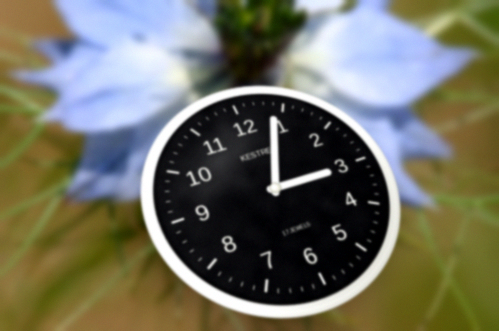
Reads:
3,04
